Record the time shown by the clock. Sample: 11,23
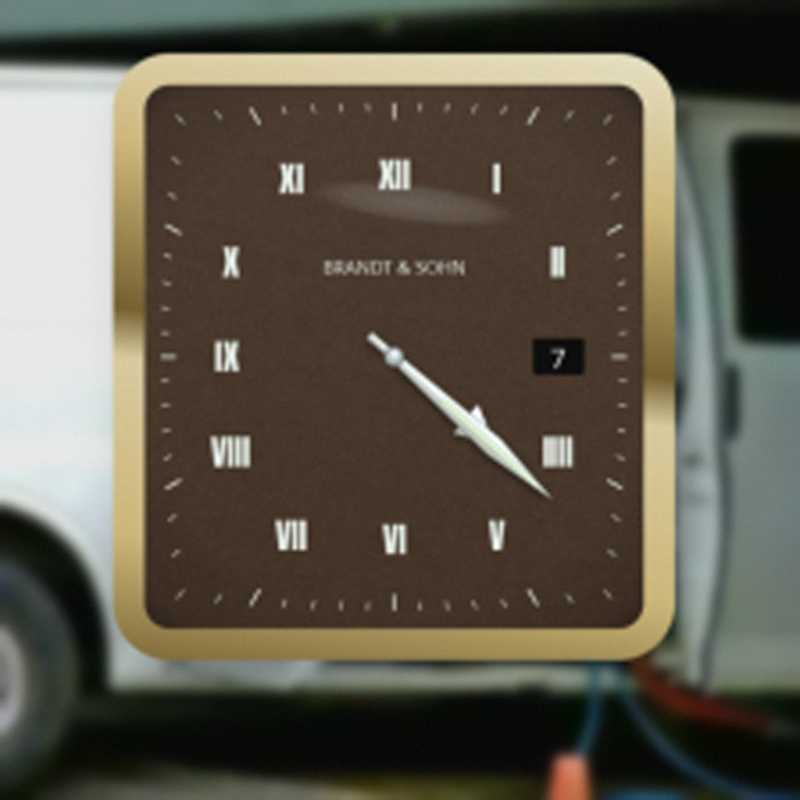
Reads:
4,22
